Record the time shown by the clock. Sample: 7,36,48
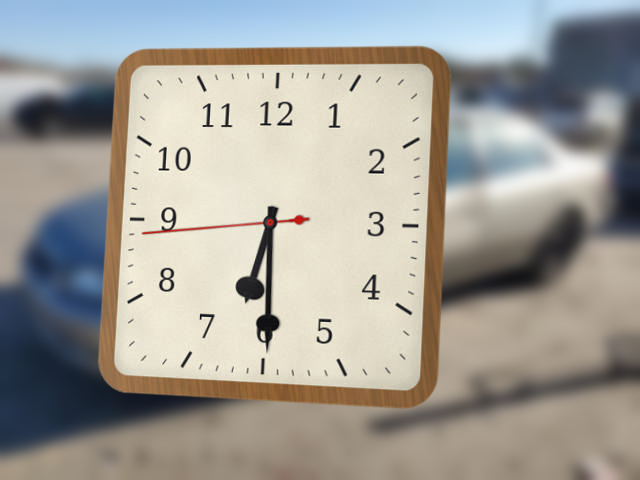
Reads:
6,29,44
